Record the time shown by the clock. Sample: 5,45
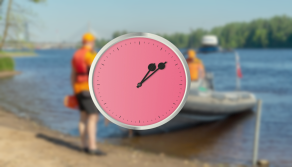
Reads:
1,08
